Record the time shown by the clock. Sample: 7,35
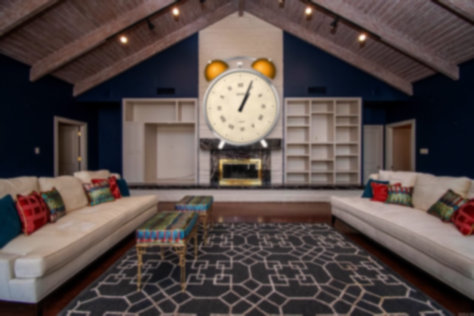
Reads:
1,04
